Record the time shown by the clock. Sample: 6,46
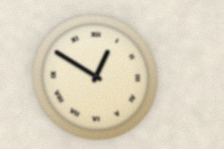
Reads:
12,50
